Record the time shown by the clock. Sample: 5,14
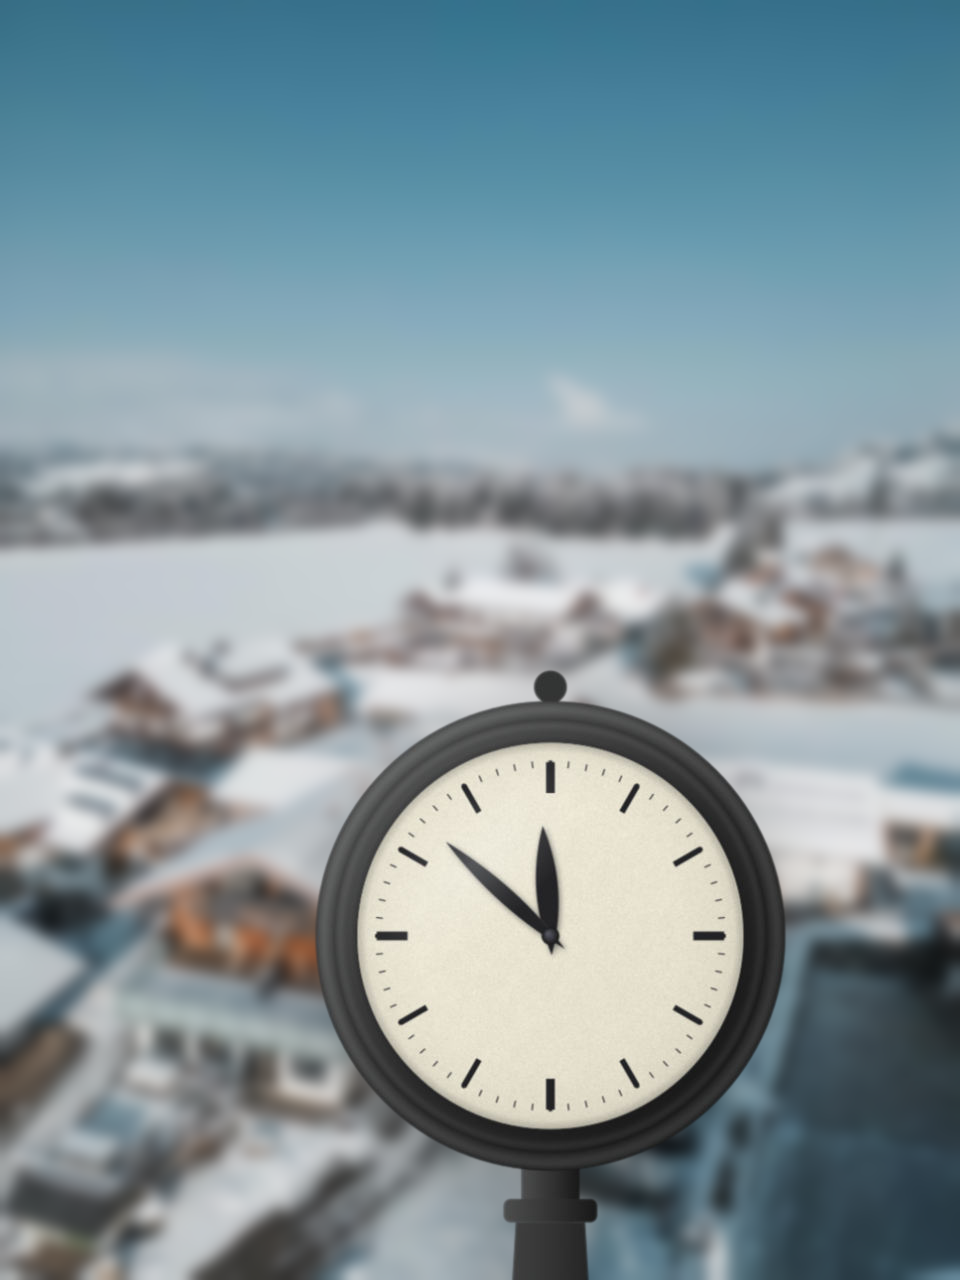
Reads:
11,52
